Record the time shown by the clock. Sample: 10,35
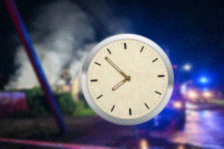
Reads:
7,53
